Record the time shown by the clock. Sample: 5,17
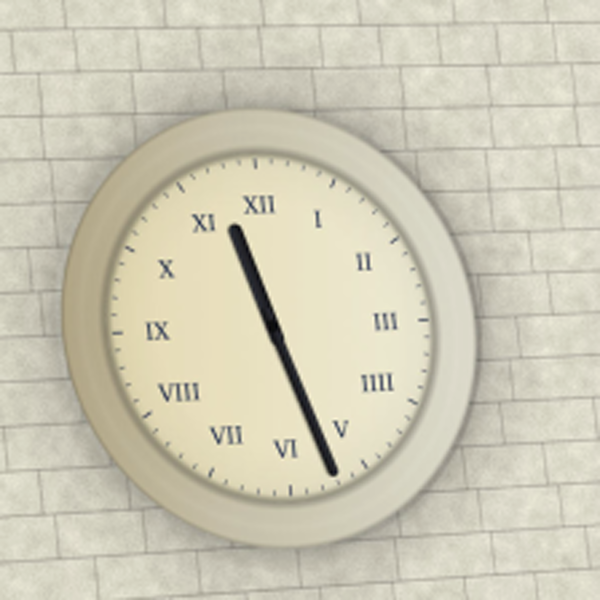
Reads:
11,27
